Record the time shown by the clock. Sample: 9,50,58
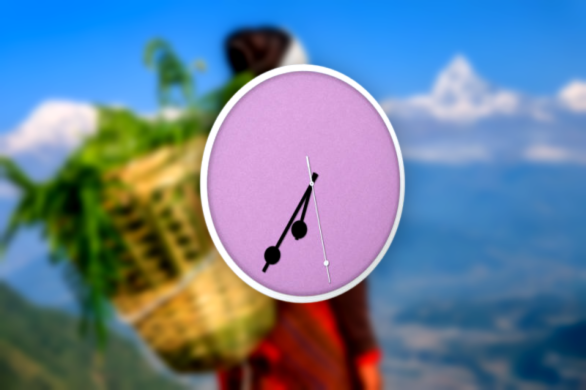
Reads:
6,35,28
